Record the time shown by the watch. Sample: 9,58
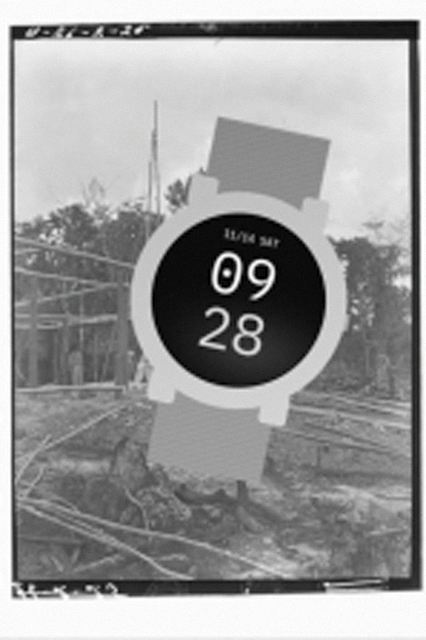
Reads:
9,28
